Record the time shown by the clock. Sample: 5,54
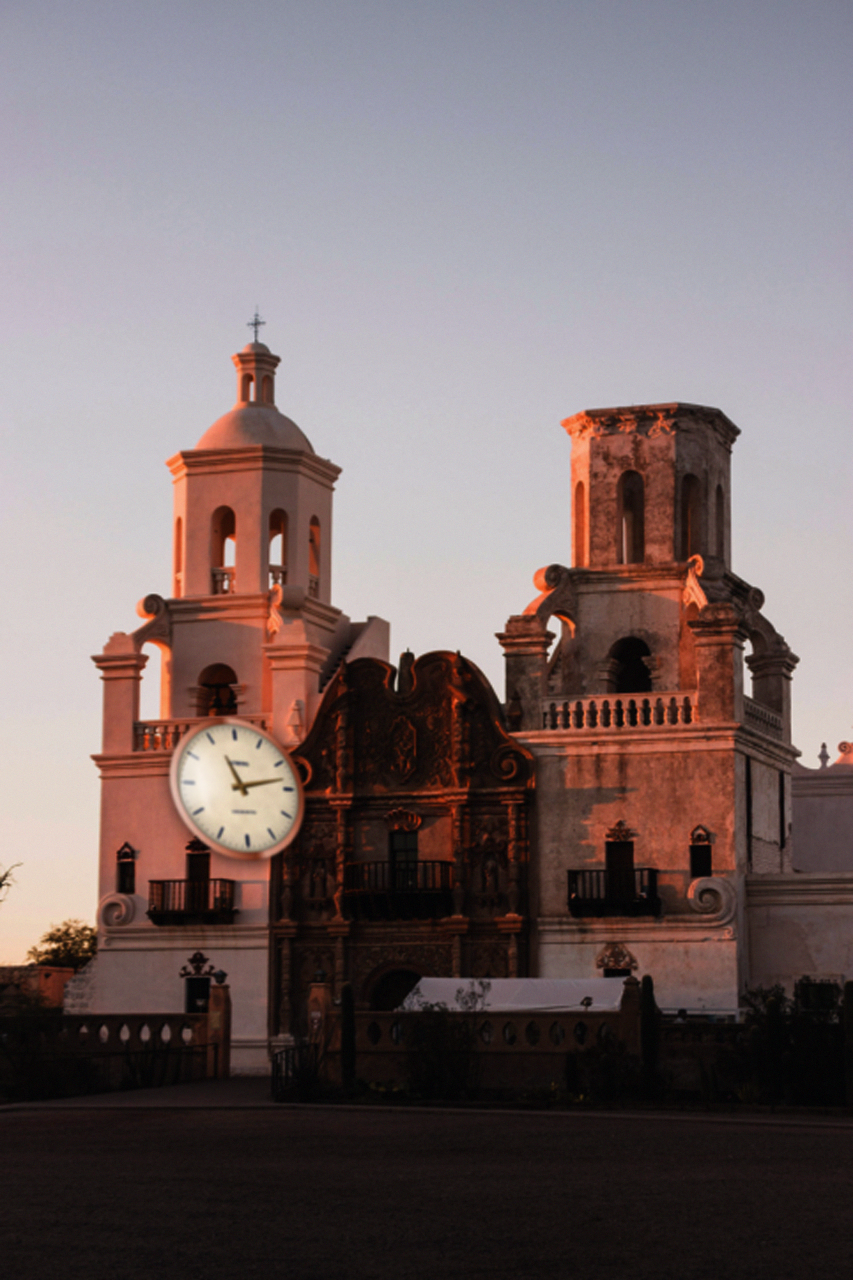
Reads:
11,13
